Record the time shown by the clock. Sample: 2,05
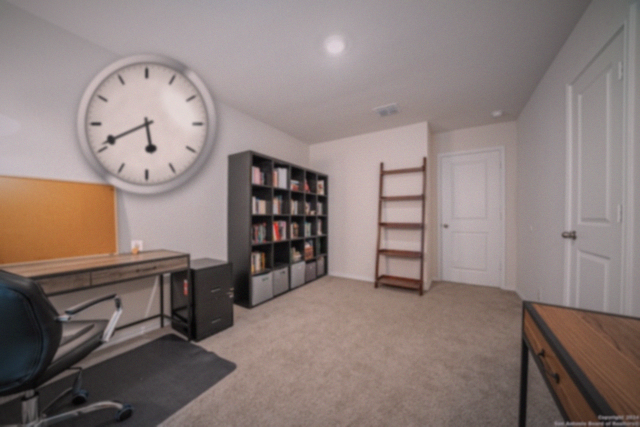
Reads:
5,41
